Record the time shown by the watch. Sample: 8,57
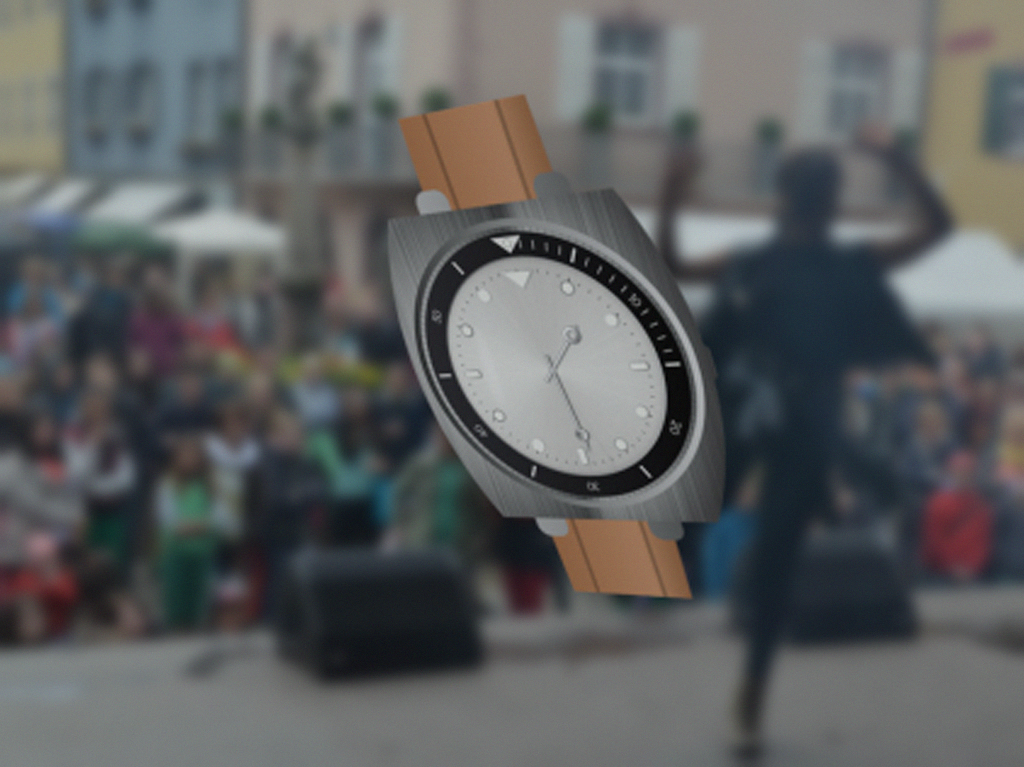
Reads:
1,29
